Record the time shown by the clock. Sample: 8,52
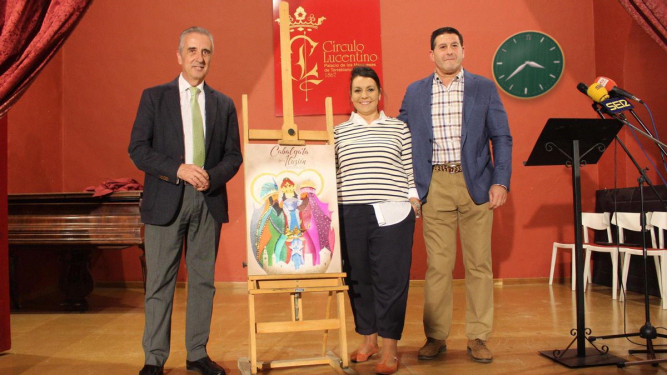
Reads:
3,38
